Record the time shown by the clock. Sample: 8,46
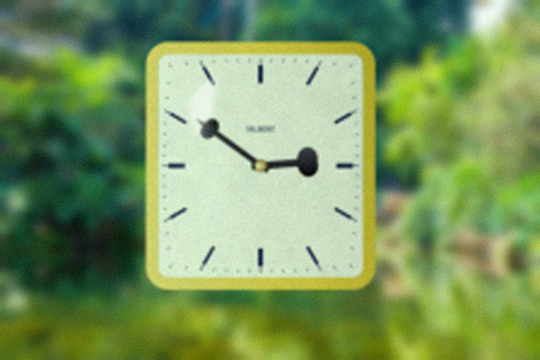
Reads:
2,51
